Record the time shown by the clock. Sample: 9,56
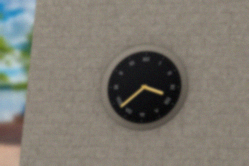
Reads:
3,38
